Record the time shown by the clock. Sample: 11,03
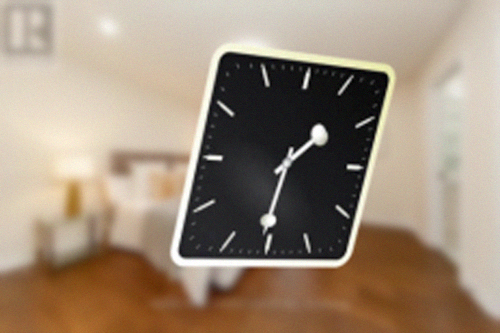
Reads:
1,31
